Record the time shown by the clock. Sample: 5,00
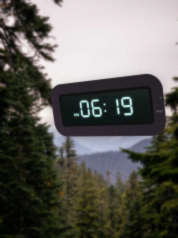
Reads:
6,19
